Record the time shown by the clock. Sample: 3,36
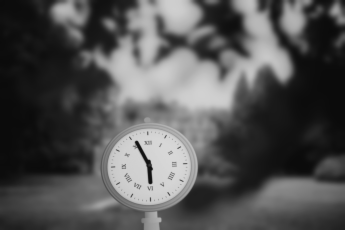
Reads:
5,56
